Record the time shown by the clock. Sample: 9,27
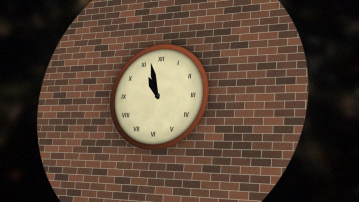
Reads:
10,57
